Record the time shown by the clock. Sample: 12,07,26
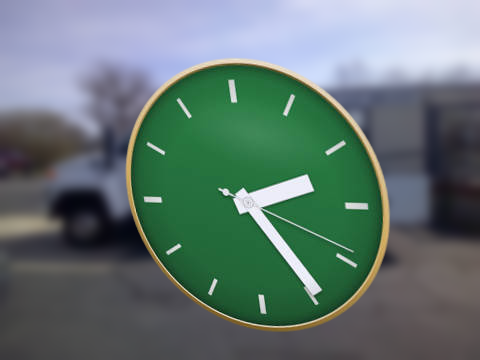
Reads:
2,24,19
